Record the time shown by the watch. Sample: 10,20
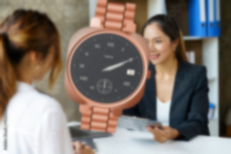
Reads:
2,10
